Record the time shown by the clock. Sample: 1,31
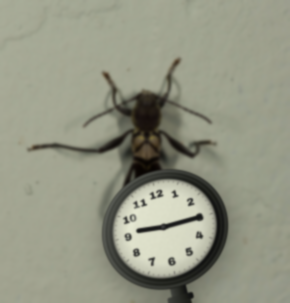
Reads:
9,15
